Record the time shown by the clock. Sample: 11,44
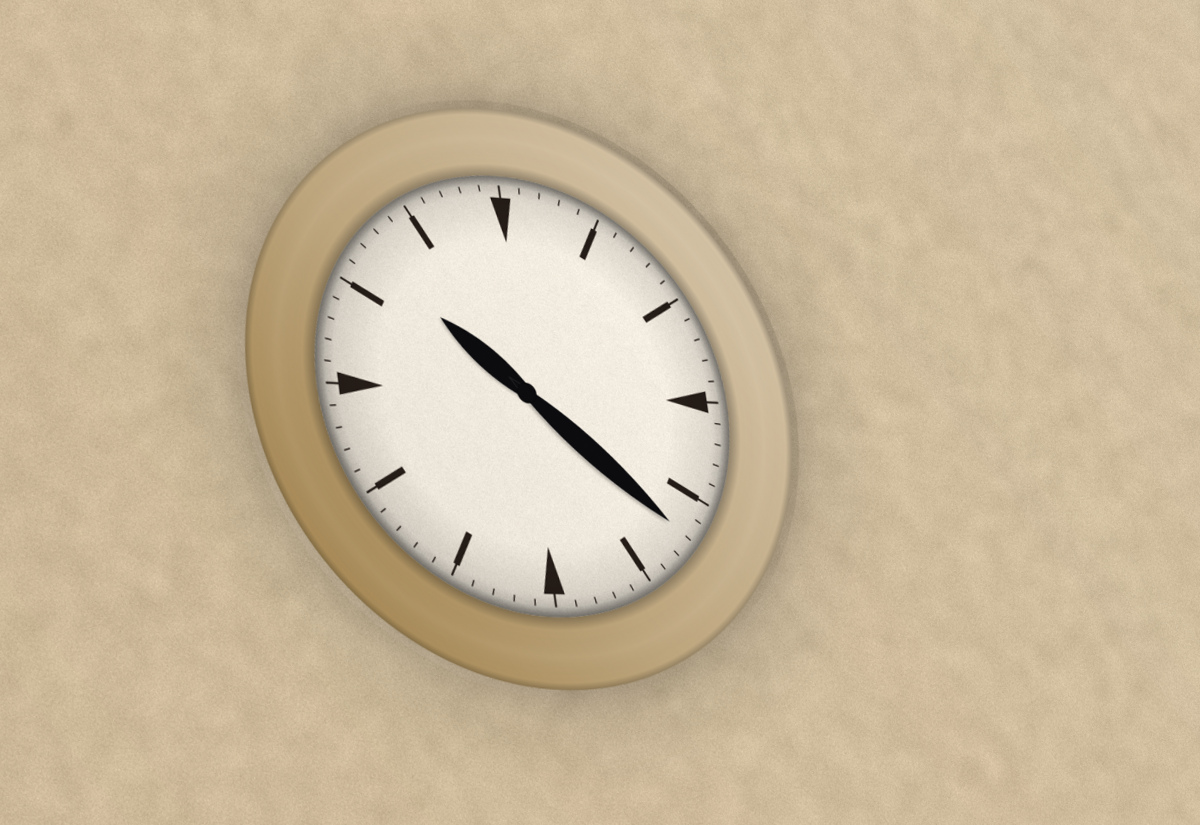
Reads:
10,22
